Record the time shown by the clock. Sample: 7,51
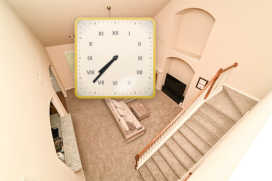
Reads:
7,37
